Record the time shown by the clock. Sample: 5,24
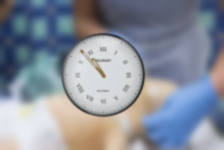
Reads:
10,53
